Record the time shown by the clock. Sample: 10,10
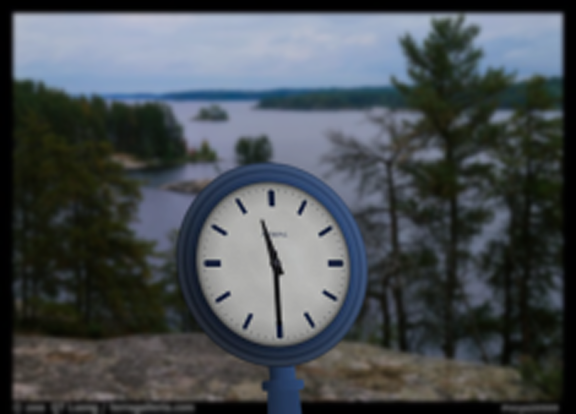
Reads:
11,30
